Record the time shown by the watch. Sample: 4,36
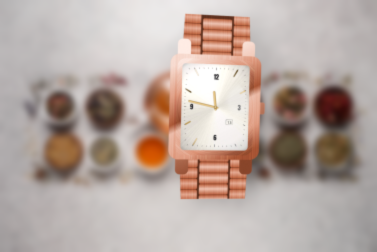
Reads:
11,47
